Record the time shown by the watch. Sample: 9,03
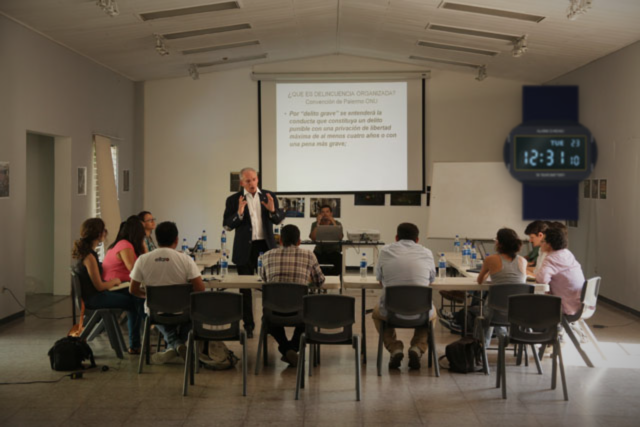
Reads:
12,31
